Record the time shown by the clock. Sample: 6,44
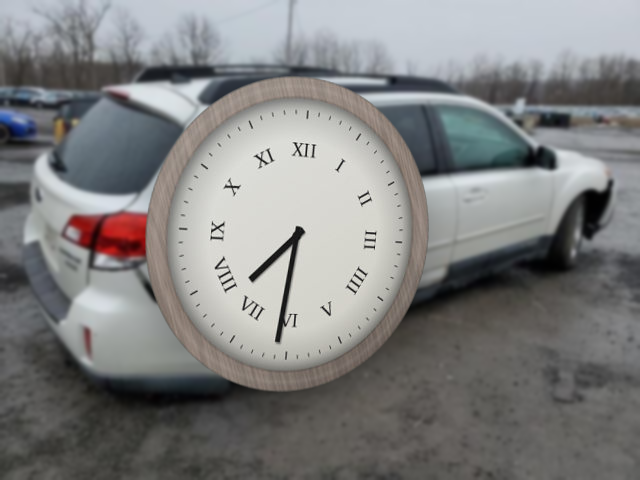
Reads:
7,31
